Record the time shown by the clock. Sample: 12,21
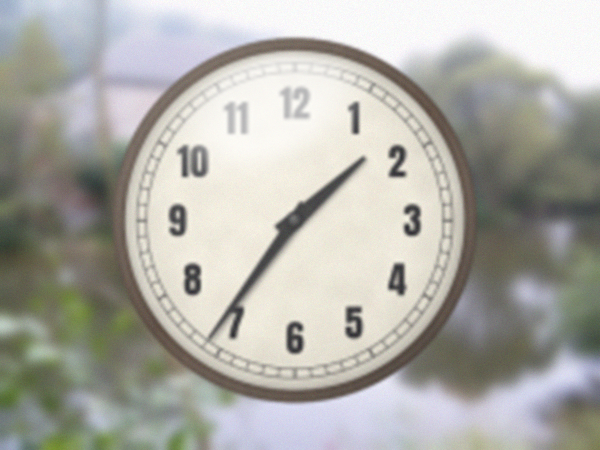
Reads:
1,36
